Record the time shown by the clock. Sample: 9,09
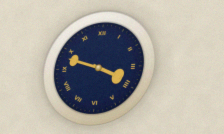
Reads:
3,48
